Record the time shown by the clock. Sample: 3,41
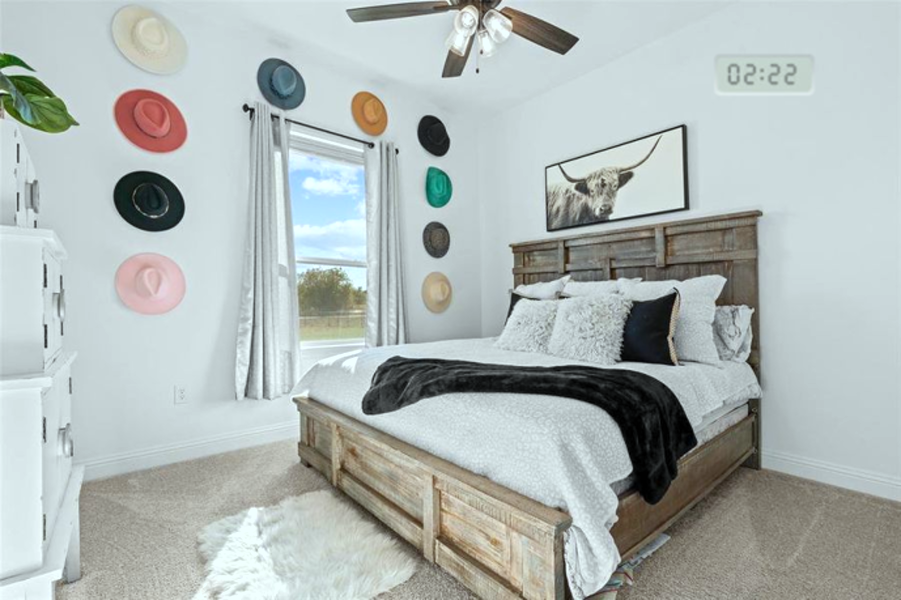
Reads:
2,22
